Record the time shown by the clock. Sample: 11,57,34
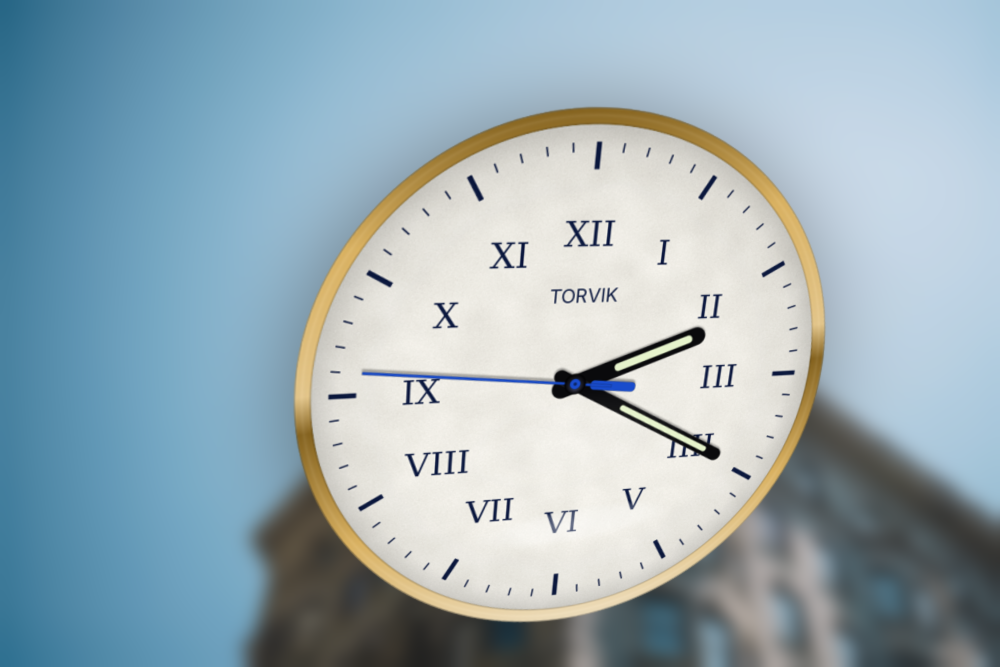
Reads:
2,19,46
